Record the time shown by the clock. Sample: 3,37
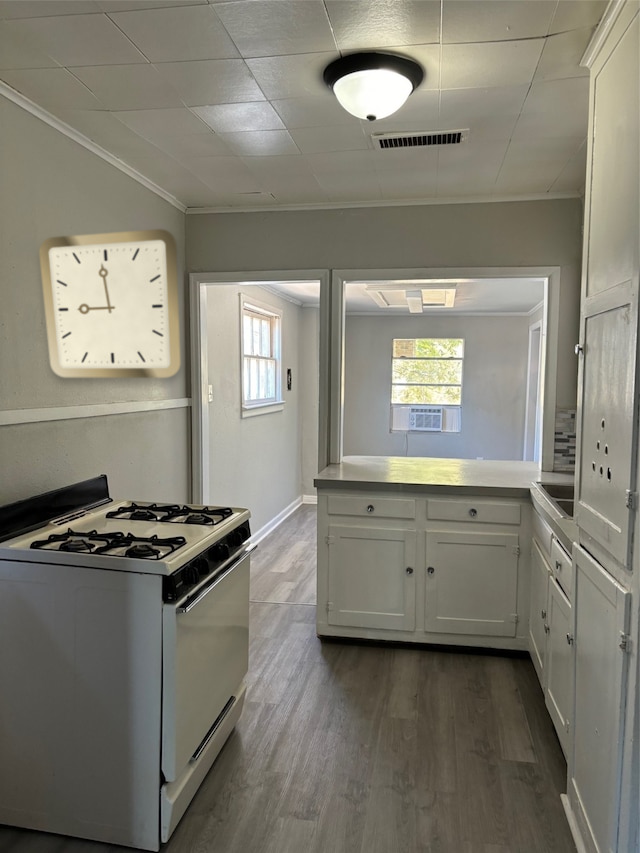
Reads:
8,59
